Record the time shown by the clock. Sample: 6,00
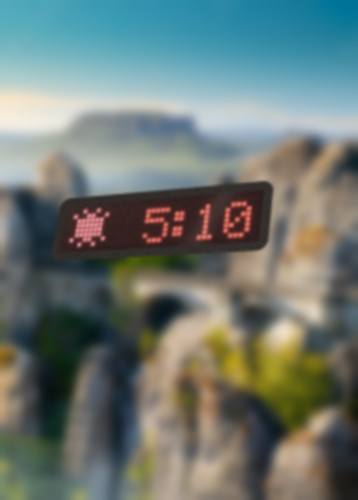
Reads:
5,10
